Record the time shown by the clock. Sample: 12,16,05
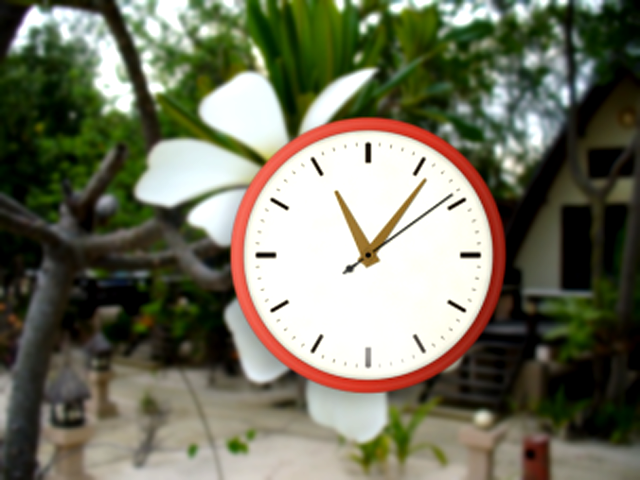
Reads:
11,06,09
